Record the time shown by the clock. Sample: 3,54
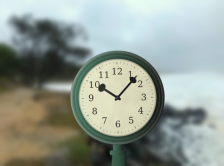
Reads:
10,07
